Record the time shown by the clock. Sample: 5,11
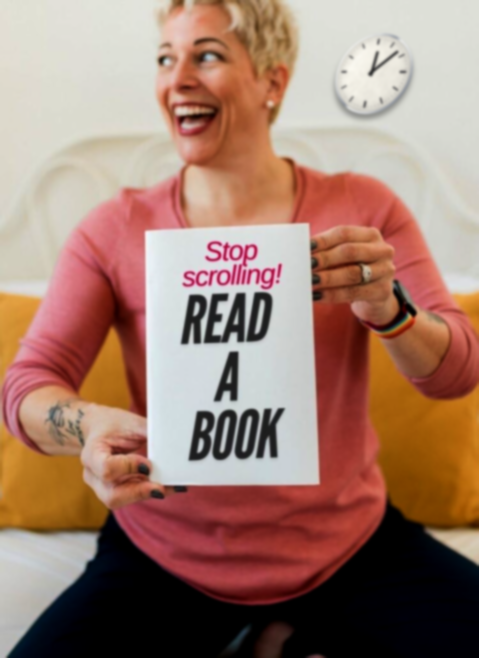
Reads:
12,08
